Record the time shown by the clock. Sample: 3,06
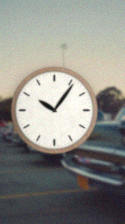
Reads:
10,06
